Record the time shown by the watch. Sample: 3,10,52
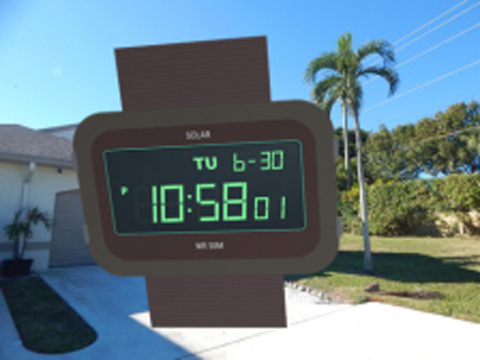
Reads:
10,58,01
